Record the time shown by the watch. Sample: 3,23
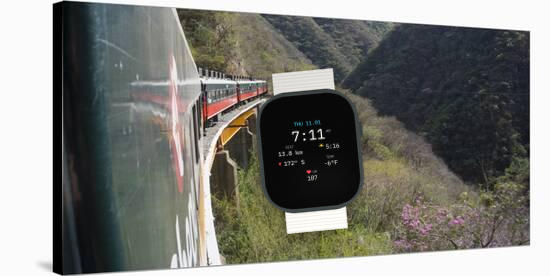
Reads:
7,11
